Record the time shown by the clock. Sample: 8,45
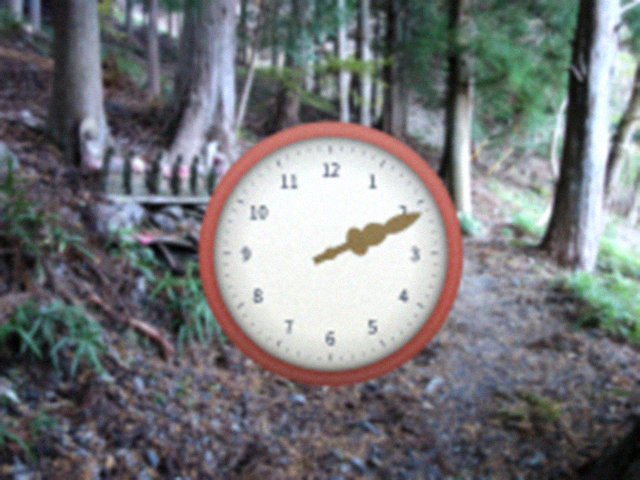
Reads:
2,11
